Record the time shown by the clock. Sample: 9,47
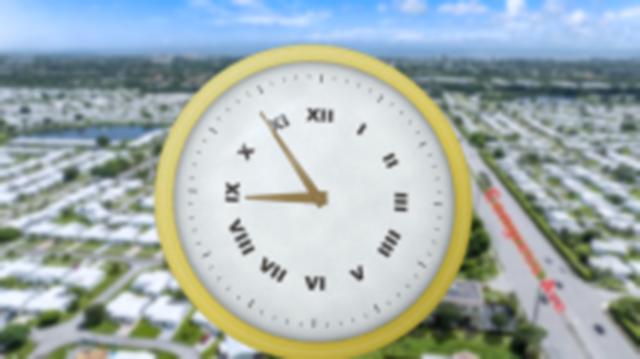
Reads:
8,54
